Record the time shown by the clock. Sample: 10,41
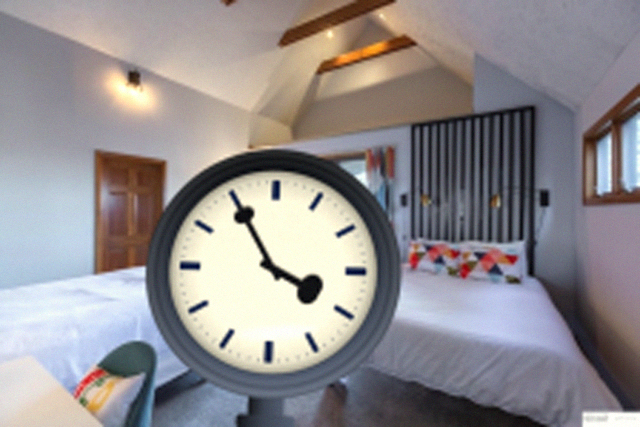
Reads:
3,55
